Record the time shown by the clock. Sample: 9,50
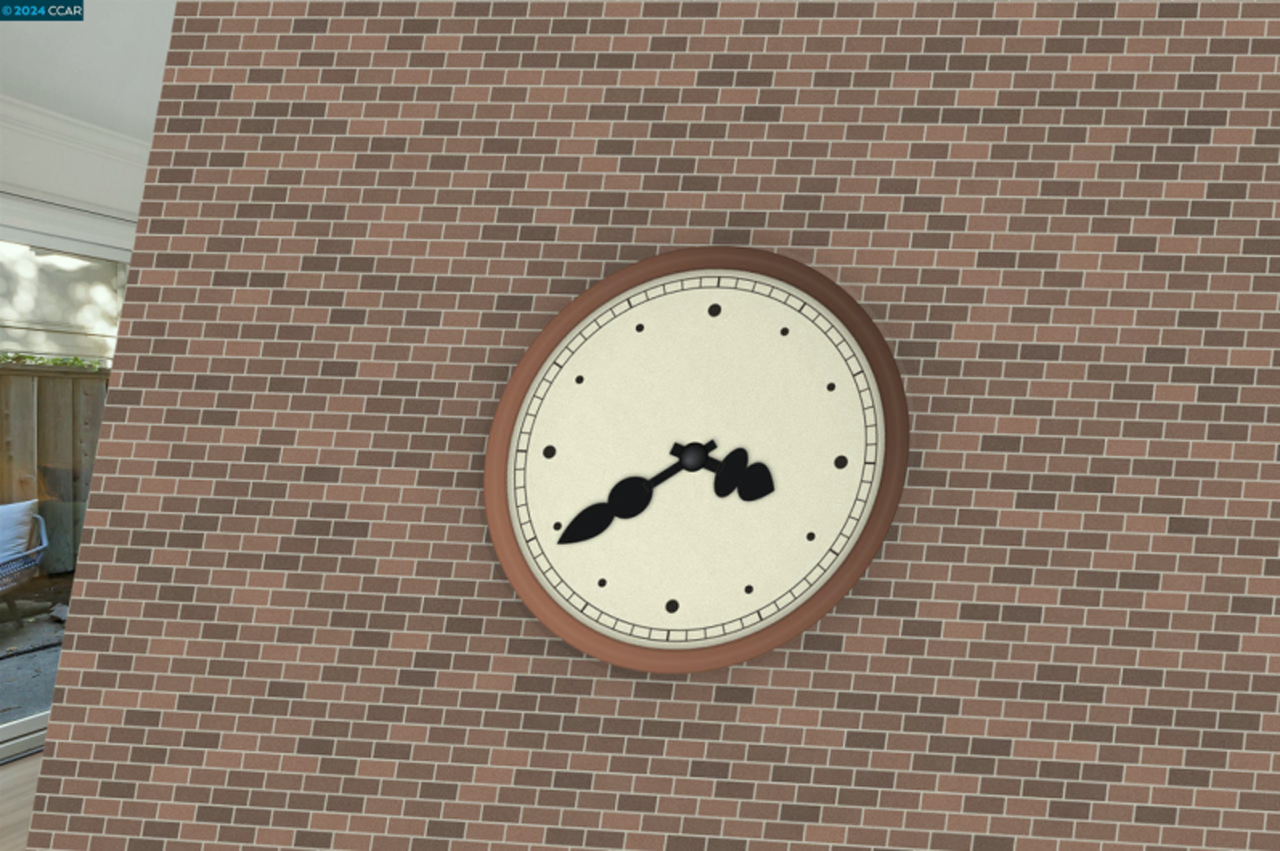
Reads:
3,39
